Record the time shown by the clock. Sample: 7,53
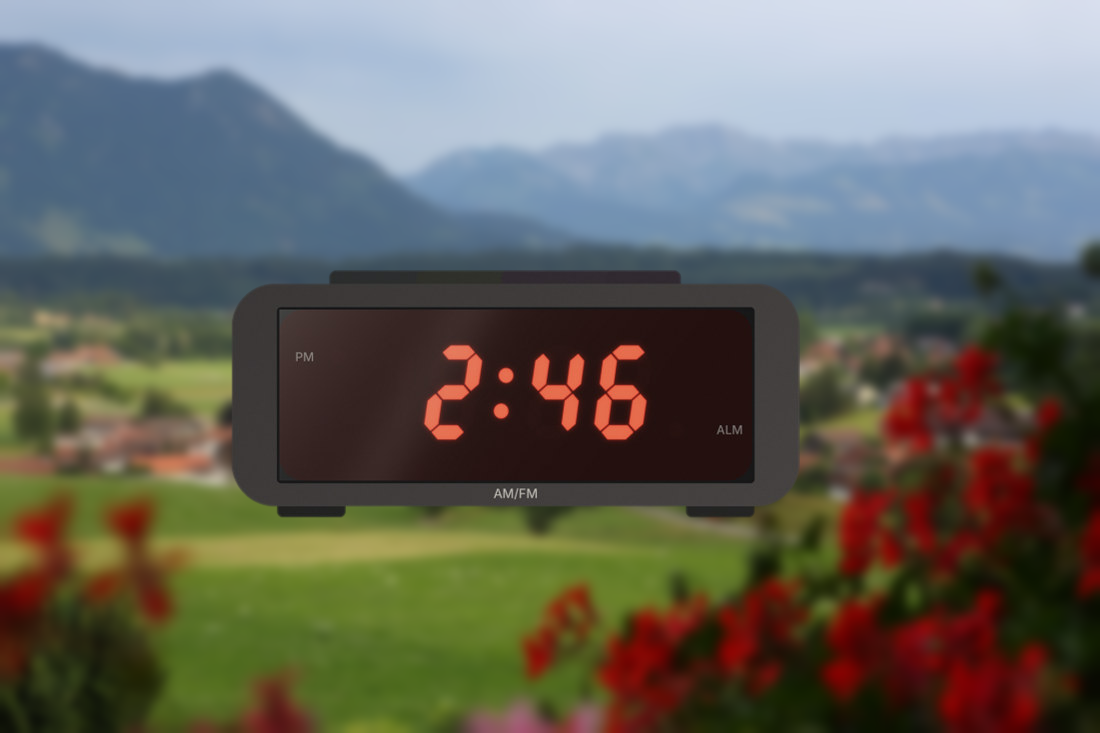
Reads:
2,46
